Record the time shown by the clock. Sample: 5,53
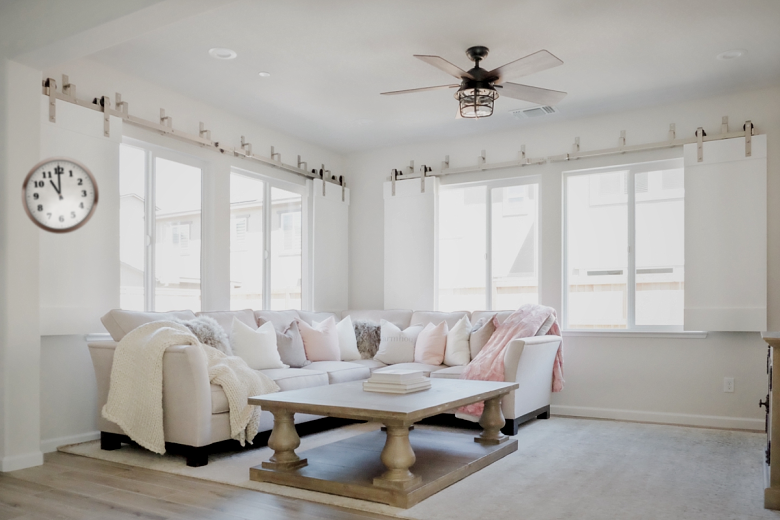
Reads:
11,00
